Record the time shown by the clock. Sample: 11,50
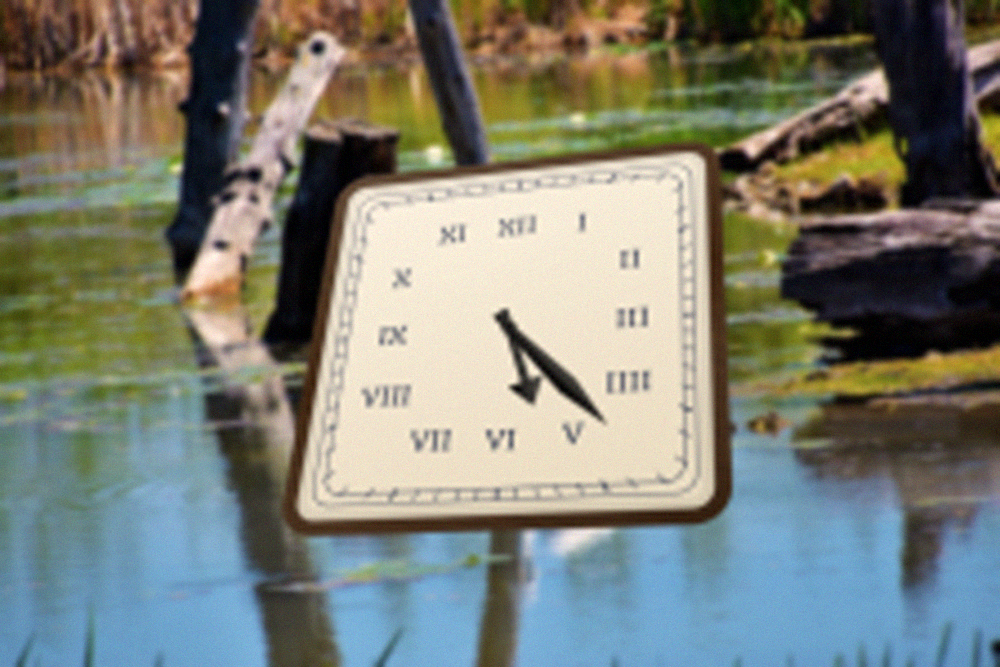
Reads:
5,23
